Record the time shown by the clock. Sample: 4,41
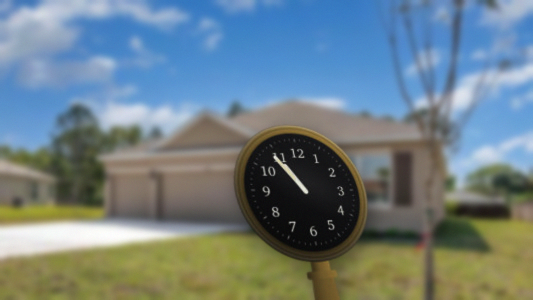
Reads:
10,54
